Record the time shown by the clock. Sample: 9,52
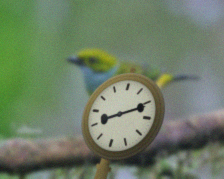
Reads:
8,11
